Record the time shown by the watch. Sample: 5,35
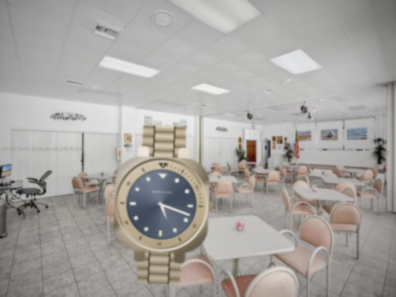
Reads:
5,18
